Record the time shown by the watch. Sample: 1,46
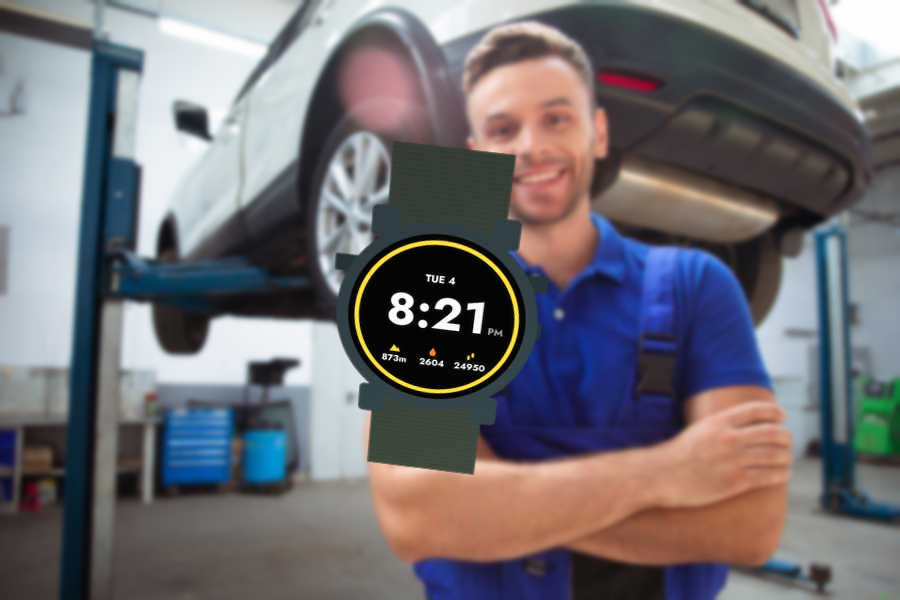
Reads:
8,21
